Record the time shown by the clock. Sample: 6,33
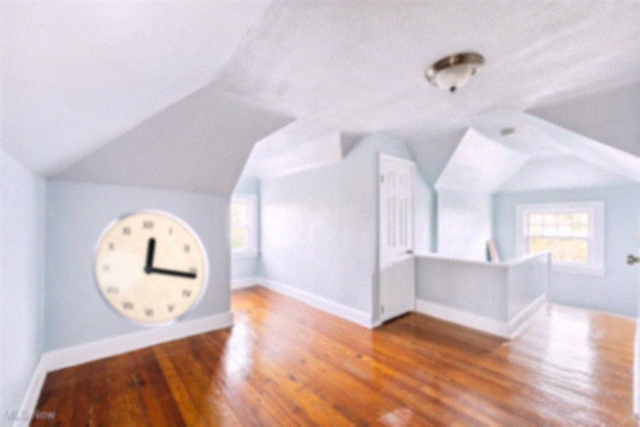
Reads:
12,16
